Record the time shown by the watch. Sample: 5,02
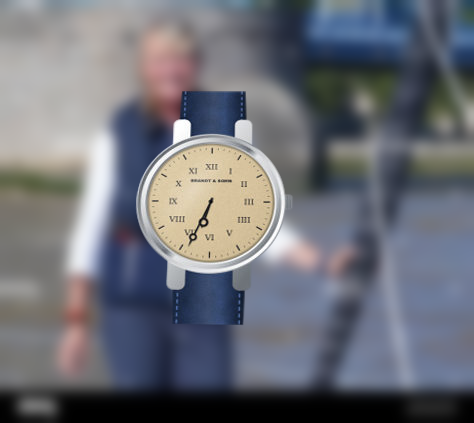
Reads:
6,34
